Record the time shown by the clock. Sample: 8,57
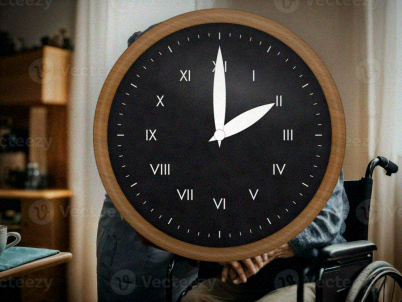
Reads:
2,00
